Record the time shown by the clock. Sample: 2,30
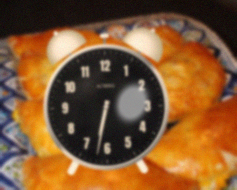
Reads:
6,32
